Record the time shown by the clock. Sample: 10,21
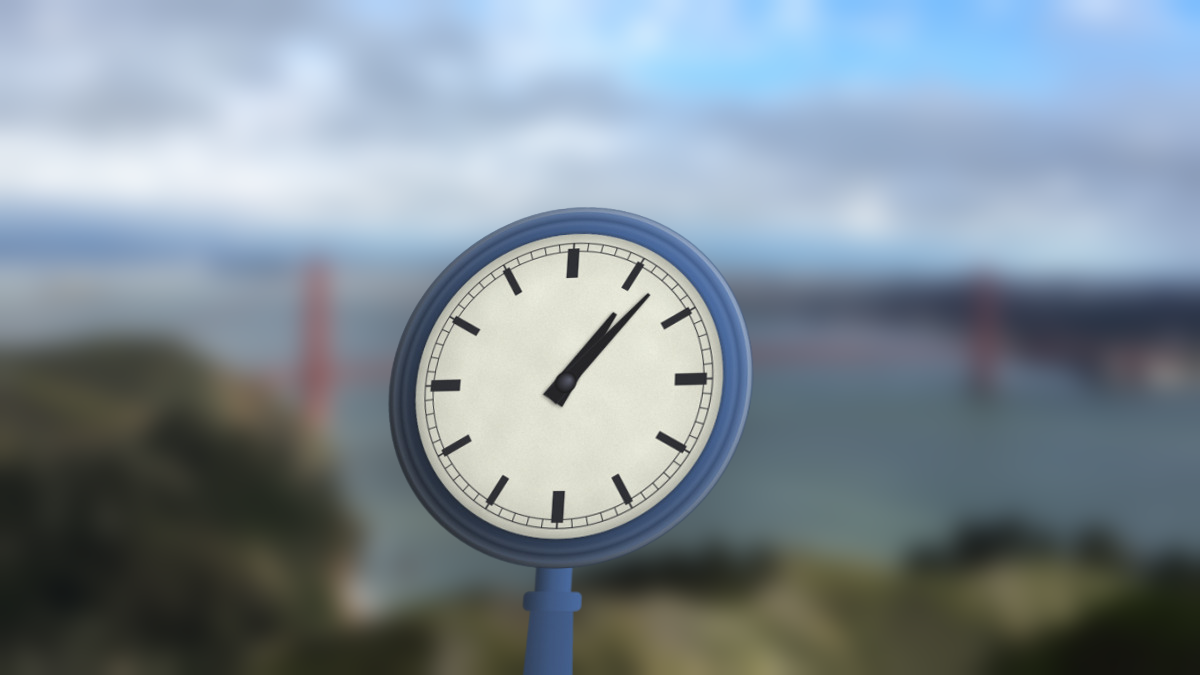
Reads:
1,07
